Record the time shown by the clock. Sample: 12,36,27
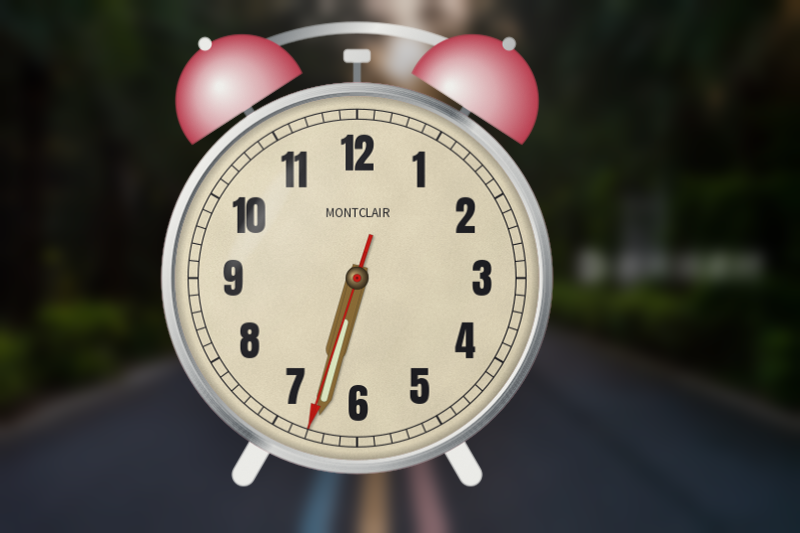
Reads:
6,32,33
